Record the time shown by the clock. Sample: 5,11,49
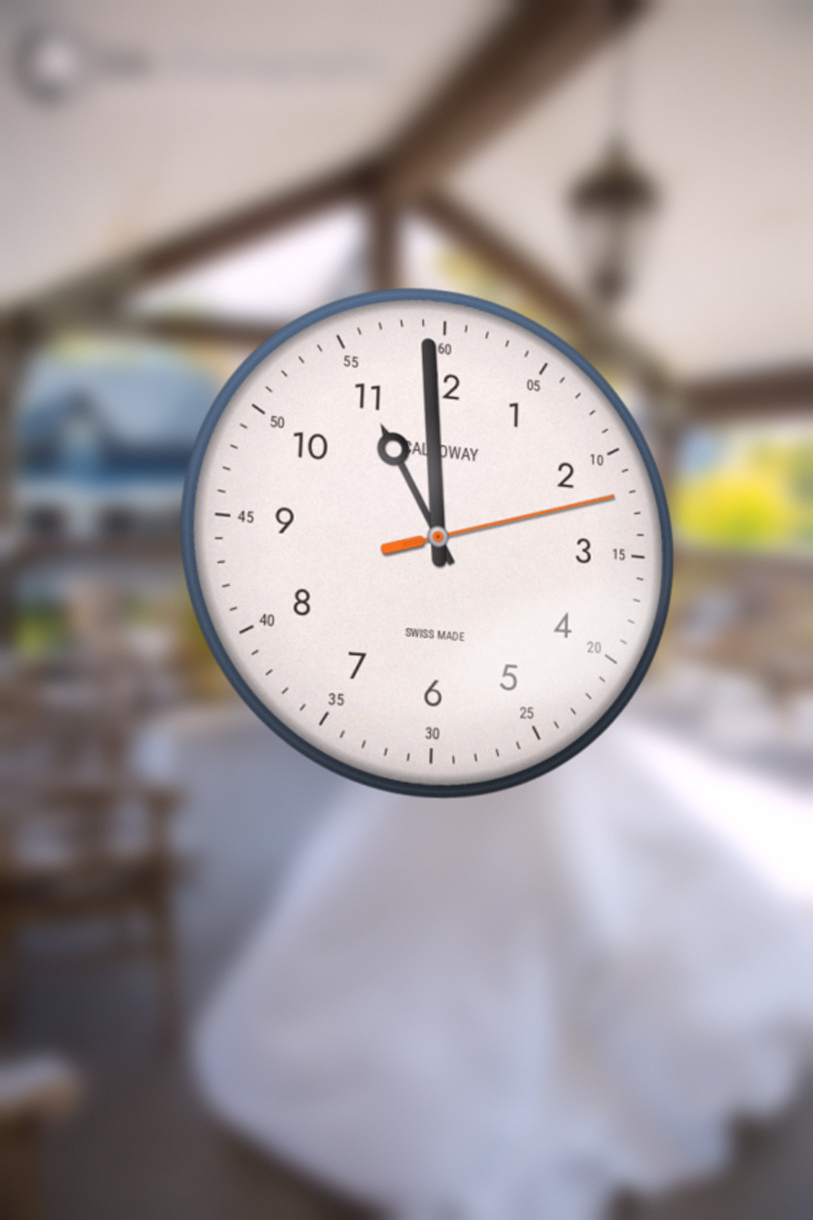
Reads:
10,59,12
